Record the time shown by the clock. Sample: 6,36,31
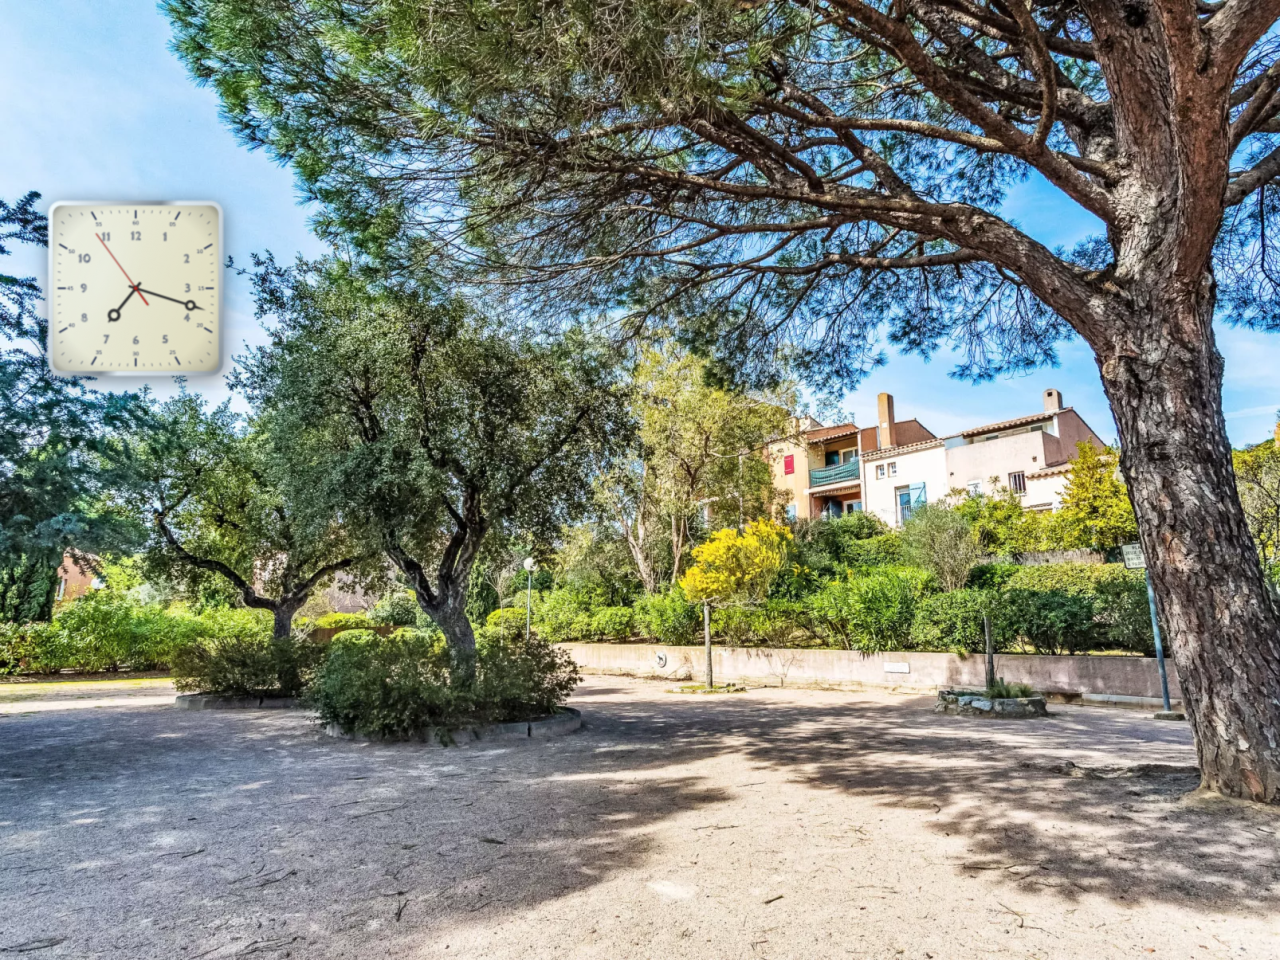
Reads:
7,17,54
